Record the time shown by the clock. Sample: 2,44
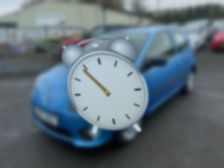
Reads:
10,54
